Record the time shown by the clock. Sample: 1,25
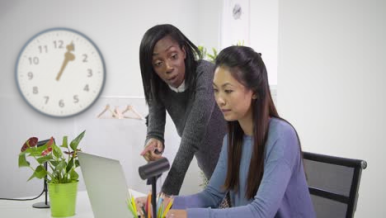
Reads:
1,04
